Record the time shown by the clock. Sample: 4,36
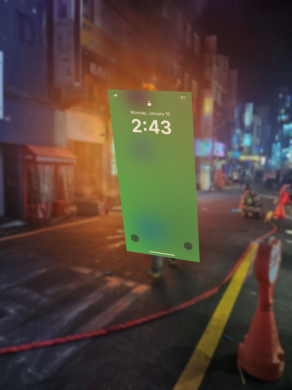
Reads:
2,43
